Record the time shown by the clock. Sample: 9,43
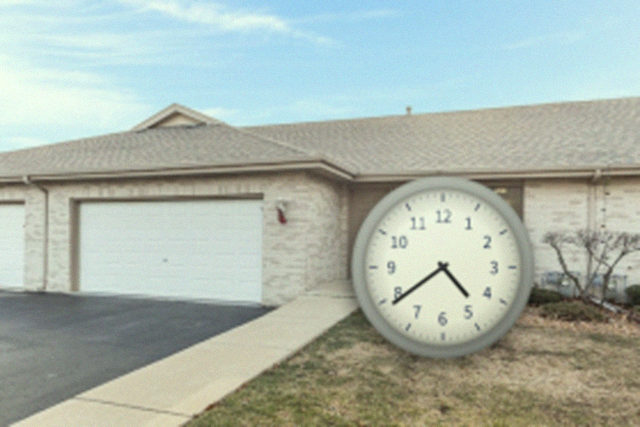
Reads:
4,39
